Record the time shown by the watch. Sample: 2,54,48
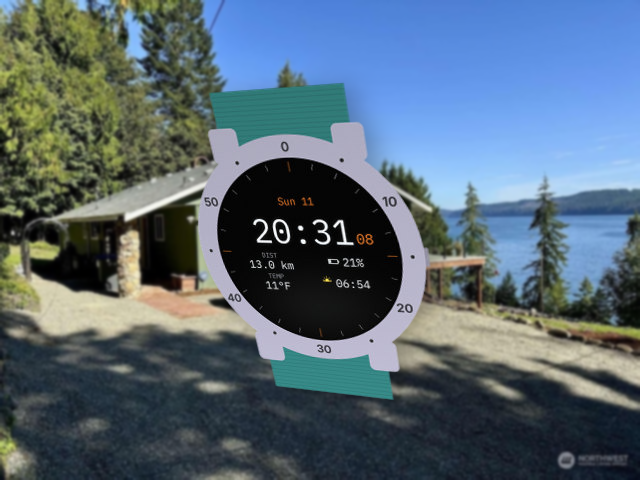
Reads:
20,31,08
